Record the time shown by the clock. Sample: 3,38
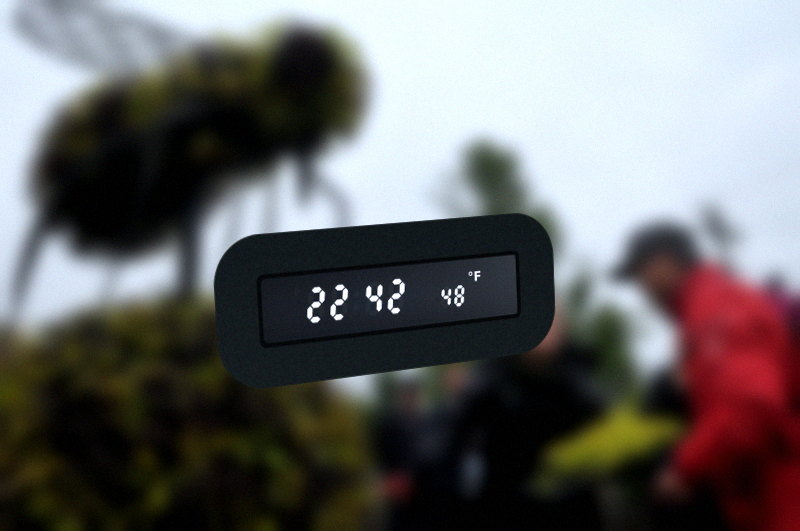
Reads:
22,42
